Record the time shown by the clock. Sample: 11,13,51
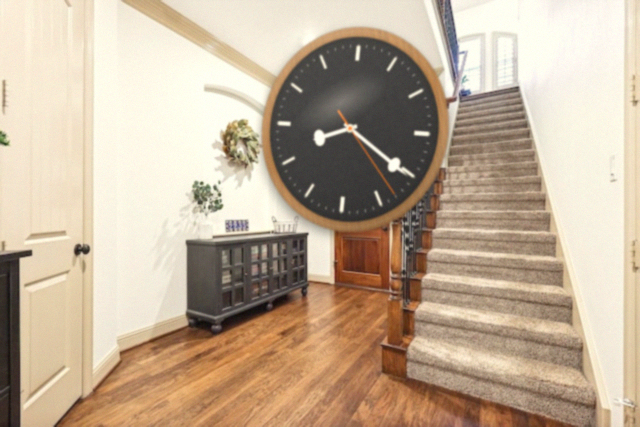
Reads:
8,20,23
